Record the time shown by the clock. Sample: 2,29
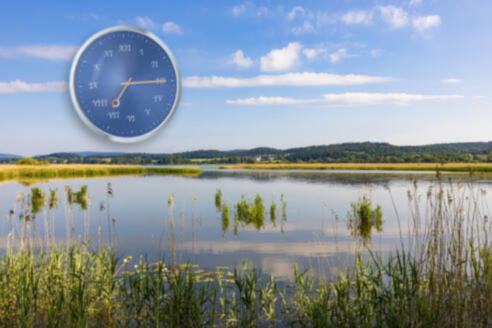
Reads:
7,15
